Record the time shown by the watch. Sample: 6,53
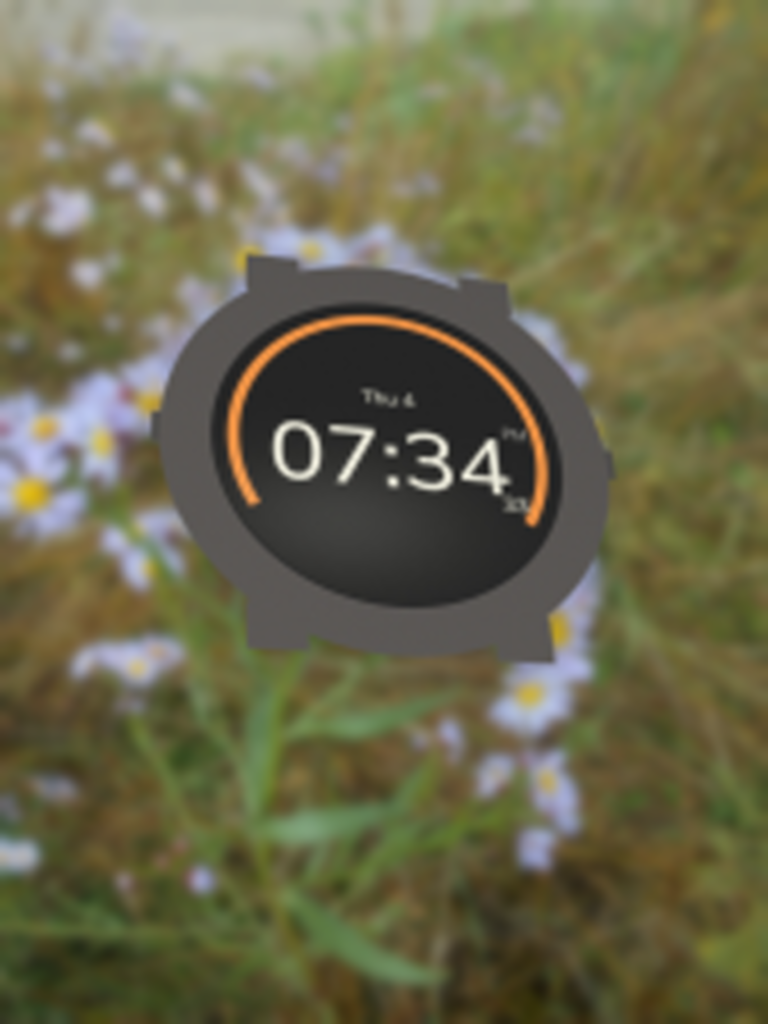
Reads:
7,34
